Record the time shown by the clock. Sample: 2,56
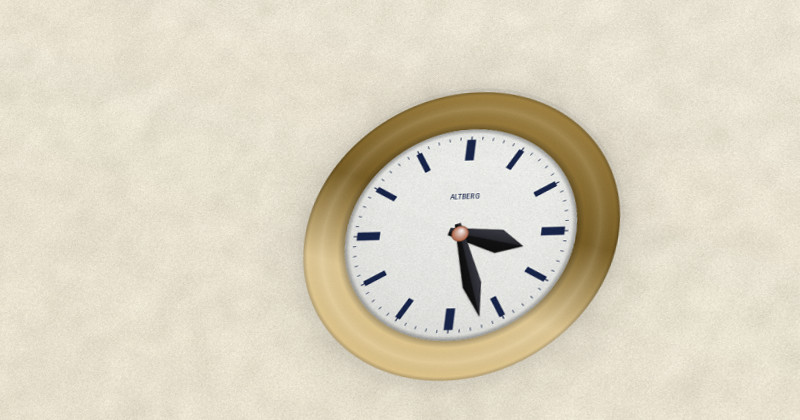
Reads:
3,27
